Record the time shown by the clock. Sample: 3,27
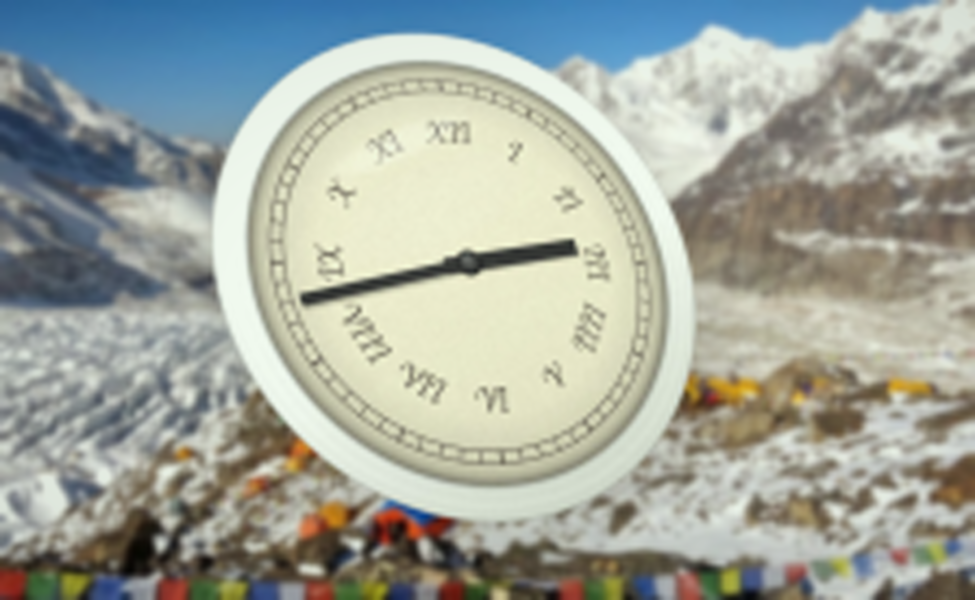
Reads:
2,43
